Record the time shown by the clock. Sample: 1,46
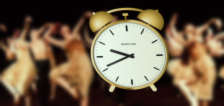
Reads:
9,41
